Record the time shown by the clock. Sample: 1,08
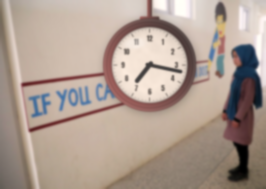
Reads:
7,17
